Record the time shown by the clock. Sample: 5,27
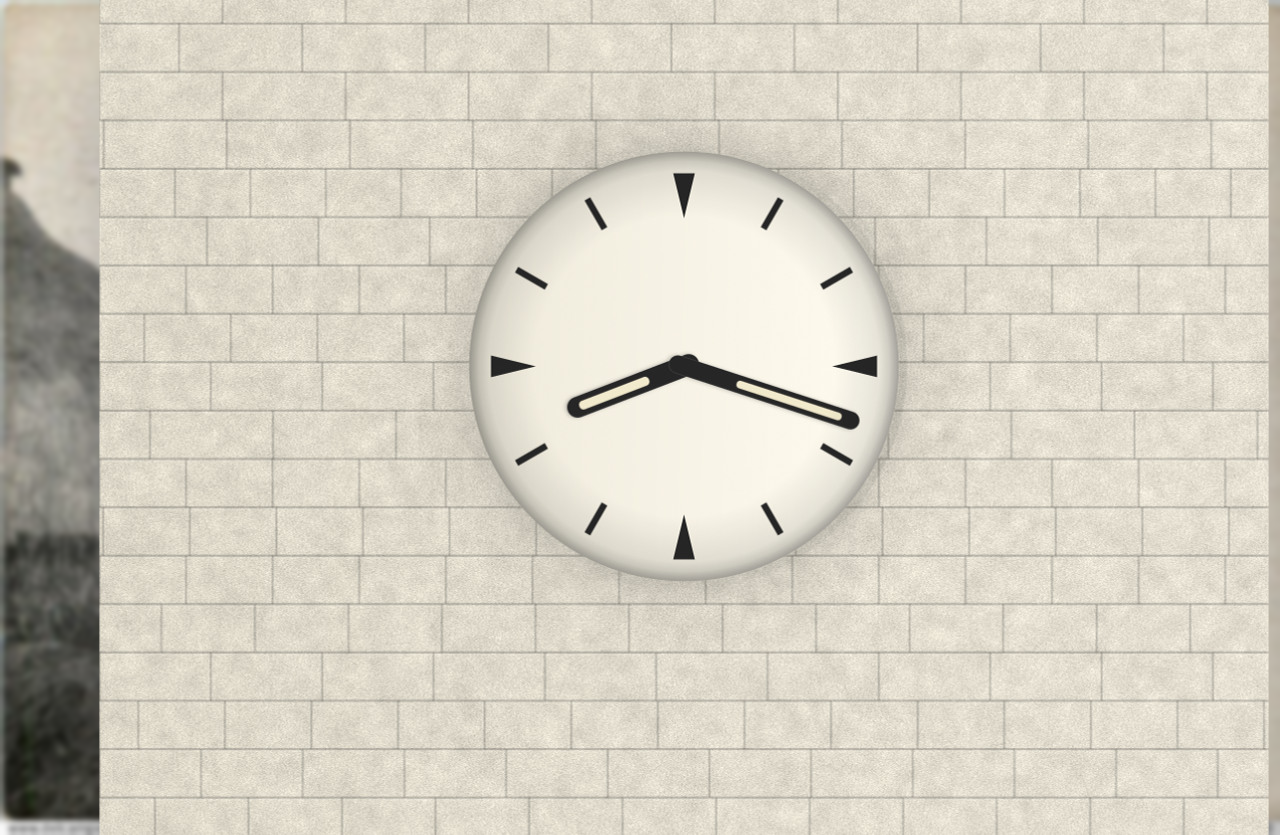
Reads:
8,18
